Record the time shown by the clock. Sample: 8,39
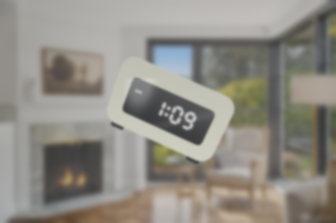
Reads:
1,09
